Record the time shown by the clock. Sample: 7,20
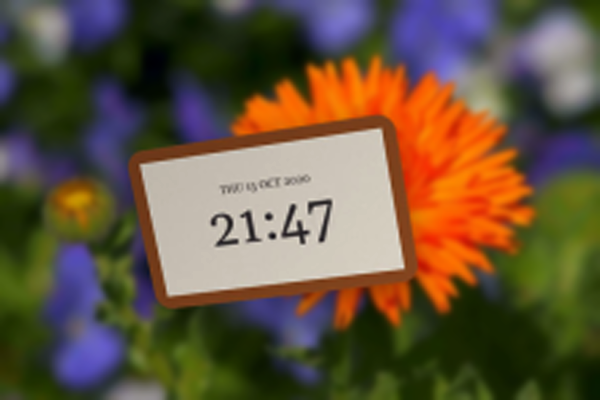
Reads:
21,47
